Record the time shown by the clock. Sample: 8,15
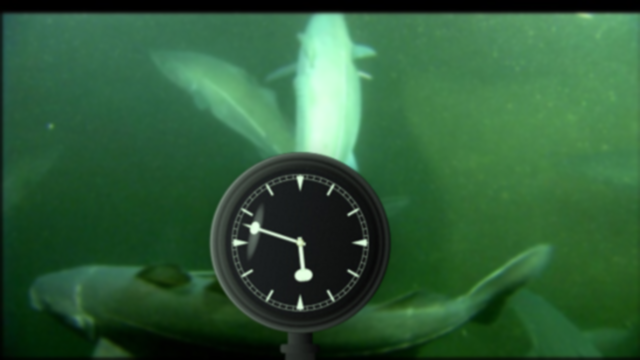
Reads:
5,48
